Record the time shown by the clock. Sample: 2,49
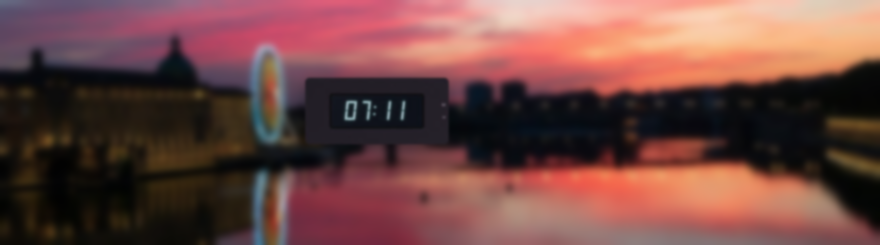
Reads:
7,11
